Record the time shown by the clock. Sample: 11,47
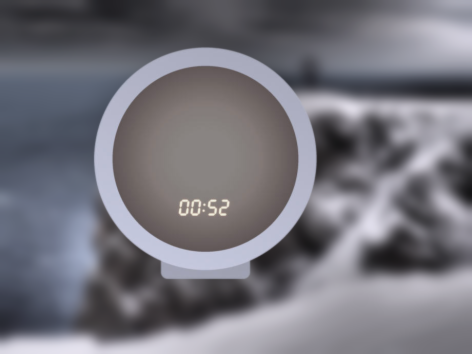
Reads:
0,52
